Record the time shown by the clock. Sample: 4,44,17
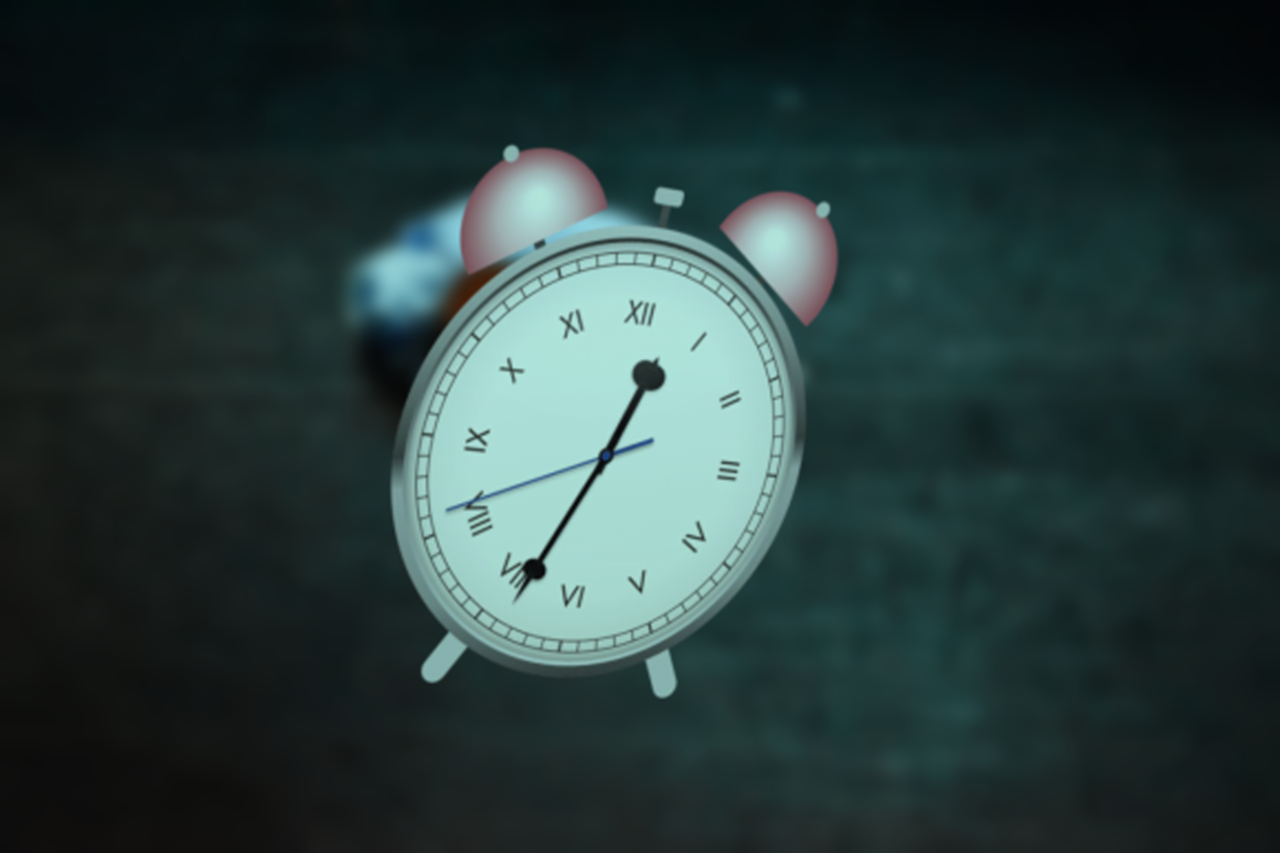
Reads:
12,33,41
